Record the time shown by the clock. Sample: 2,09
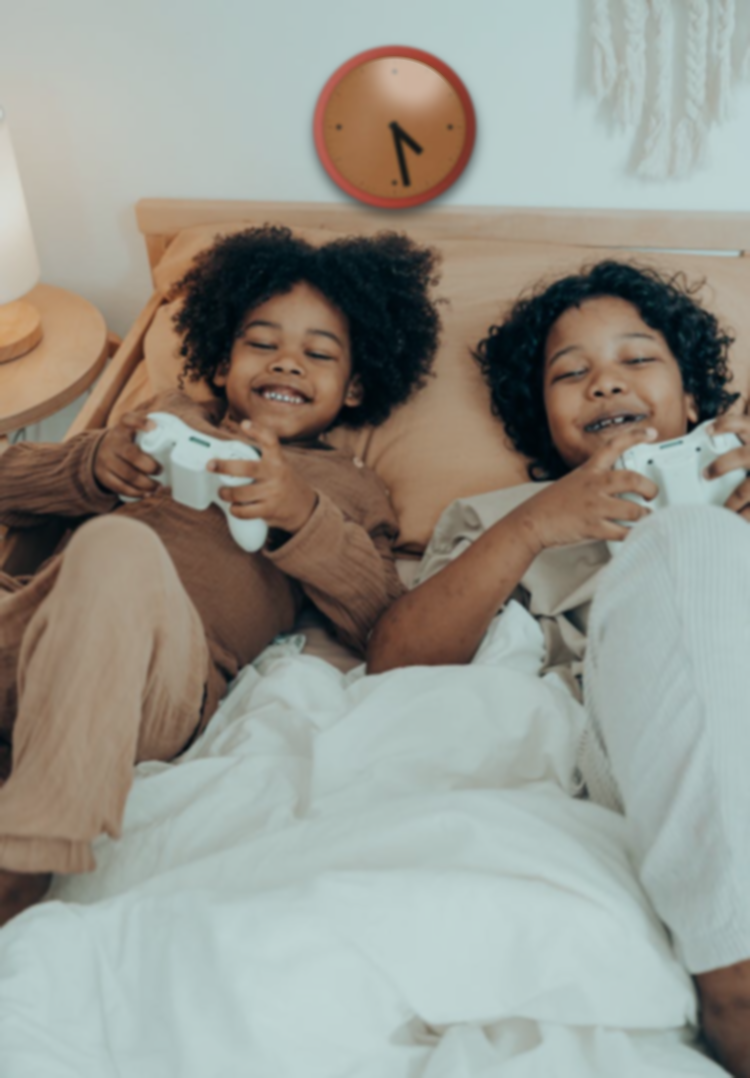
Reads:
4,28
